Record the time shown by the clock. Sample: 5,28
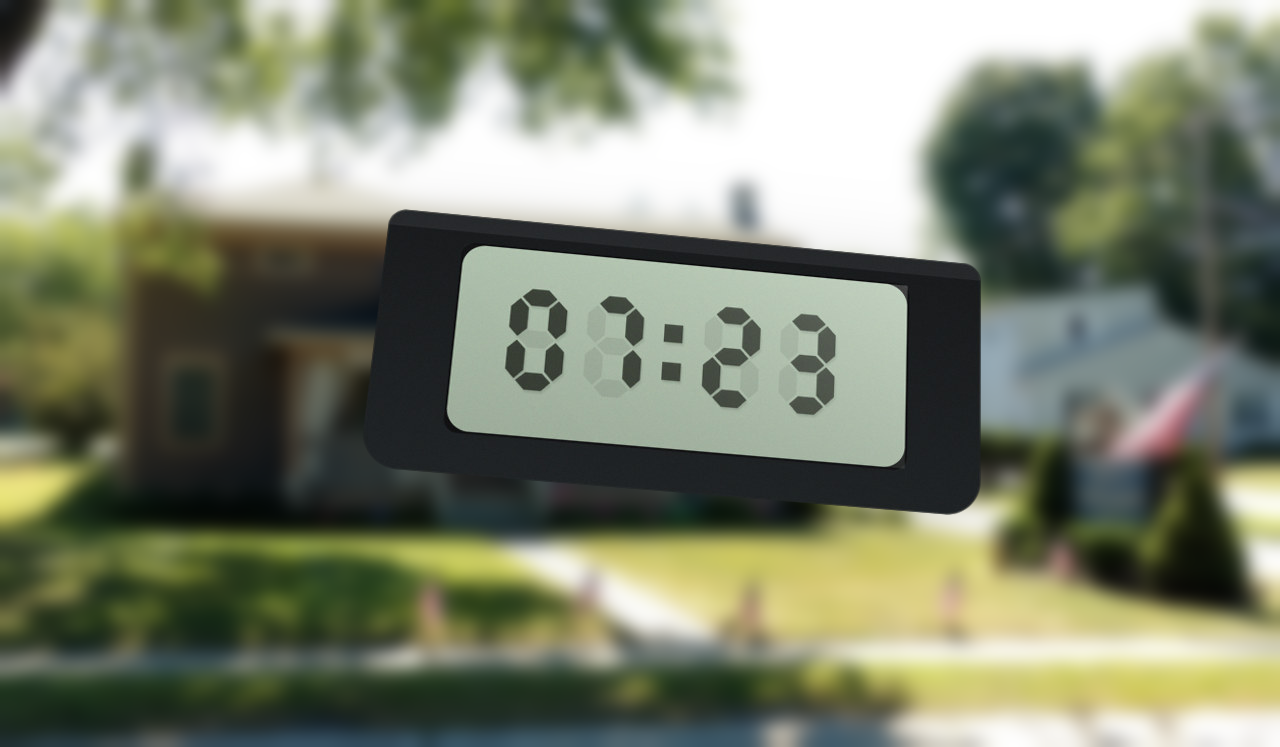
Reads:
7,23
